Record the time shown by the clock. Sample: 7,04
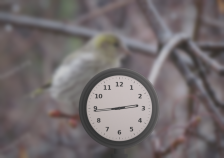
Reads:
2,44
